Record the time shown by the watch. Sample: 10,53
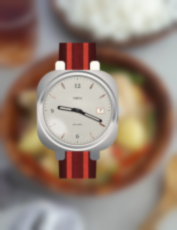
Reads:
9,19
